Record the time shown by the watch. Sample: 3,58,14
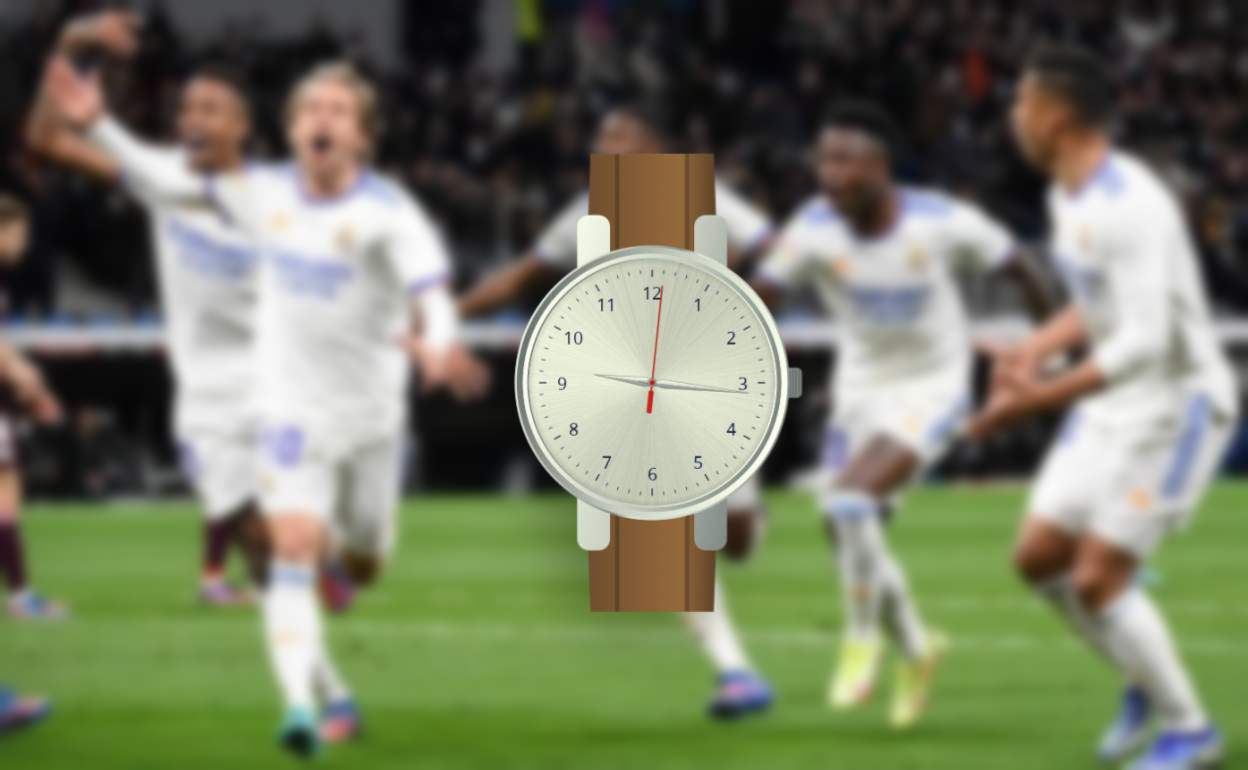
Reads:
9,16,01
